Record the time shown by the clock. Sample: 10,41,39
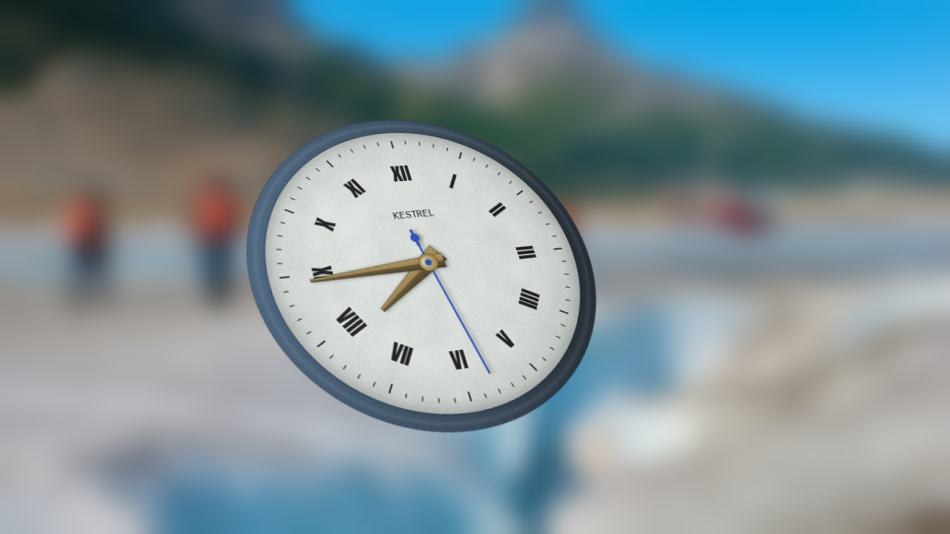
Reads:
7,44,28
